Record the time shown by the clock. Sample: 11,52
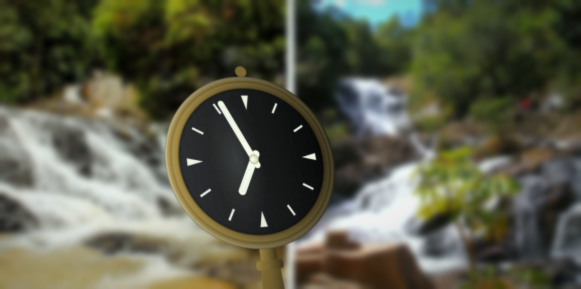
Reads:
6,56
